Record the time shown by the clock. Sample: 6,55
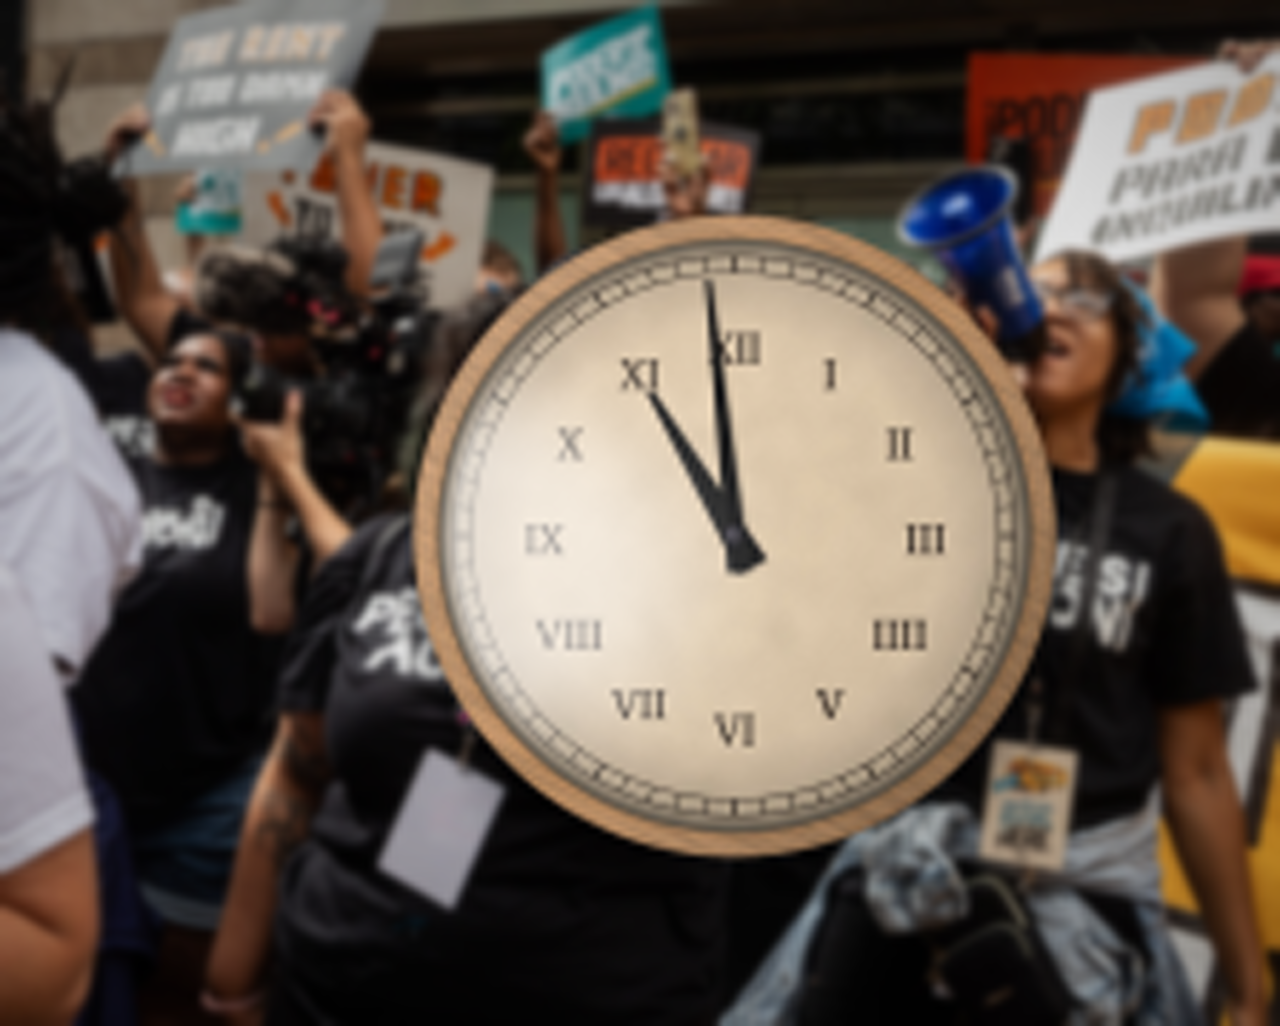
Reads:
10,59
